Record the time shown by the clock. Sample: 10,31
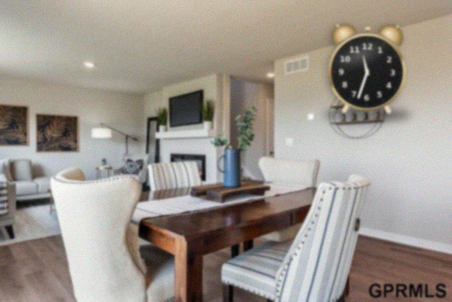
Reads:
11,33
